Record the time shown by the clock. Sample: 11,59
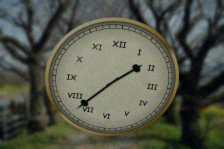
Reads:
1,37
